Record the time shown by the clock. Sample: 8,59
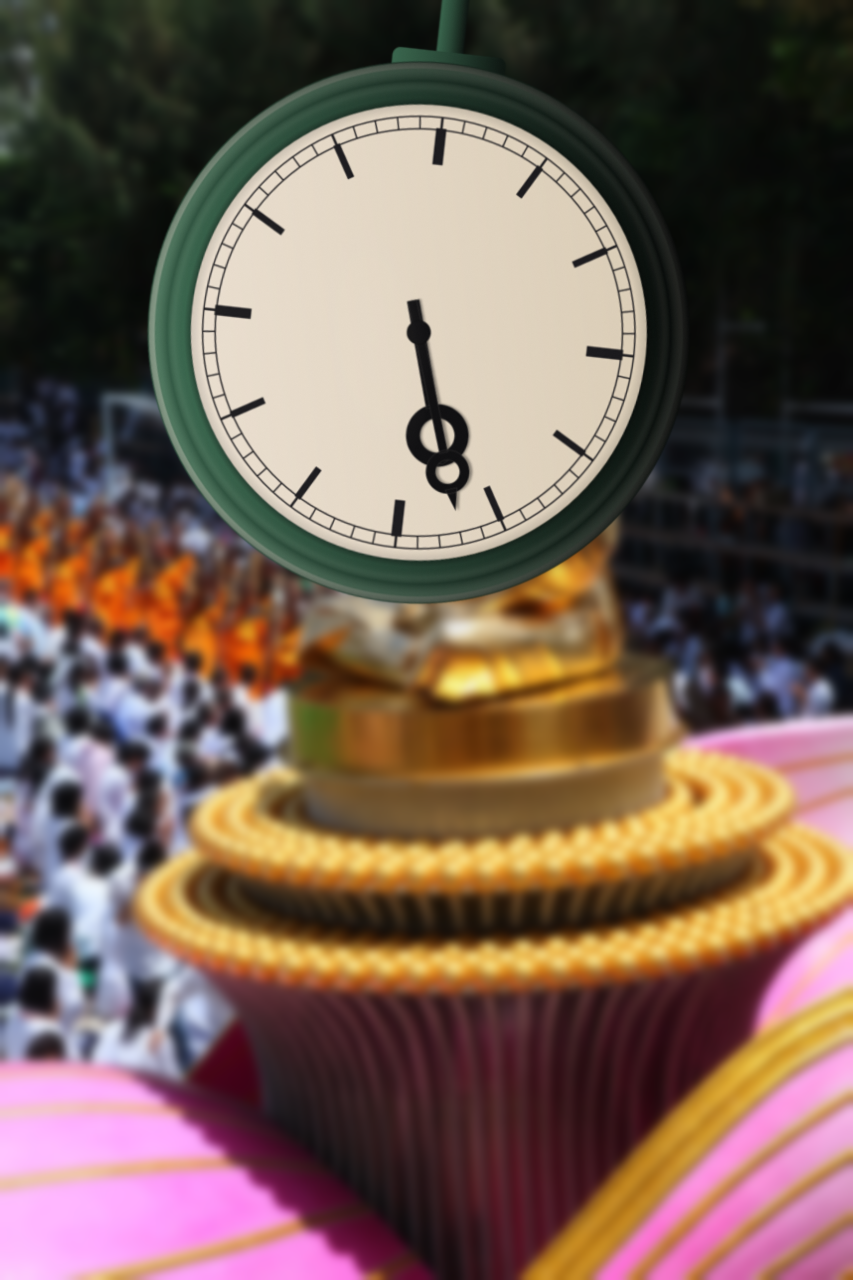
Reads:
5,27
